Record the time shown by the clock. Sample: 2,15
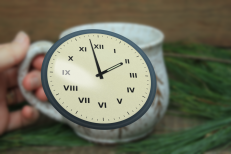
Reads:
1,58
